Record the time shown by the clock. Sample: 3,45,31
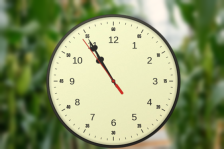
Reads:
10,54,54
